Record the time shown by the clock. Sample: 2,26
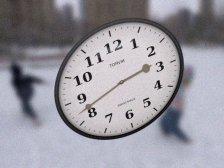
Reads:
2,42
